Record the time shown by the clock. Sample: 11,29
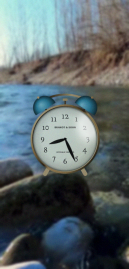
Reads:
8,26
